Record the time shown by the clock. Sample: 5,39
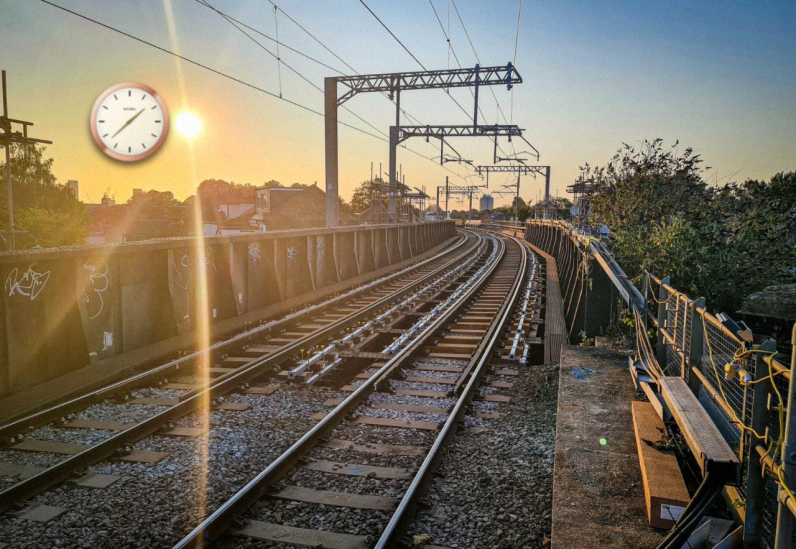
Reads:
1,38
